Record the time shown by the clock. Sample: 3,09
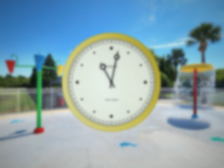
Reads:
11,02
